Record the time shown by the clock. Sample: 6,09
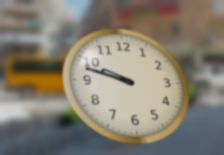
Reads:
9,48
